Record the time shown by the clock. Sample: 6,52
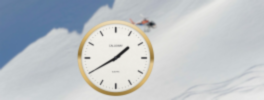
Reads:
1,40
